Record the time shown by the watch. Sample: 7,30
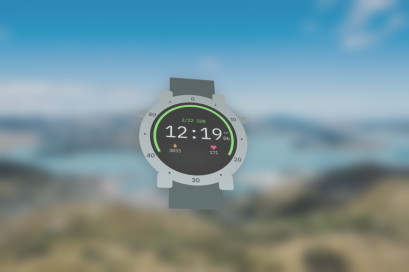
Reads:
12,19
